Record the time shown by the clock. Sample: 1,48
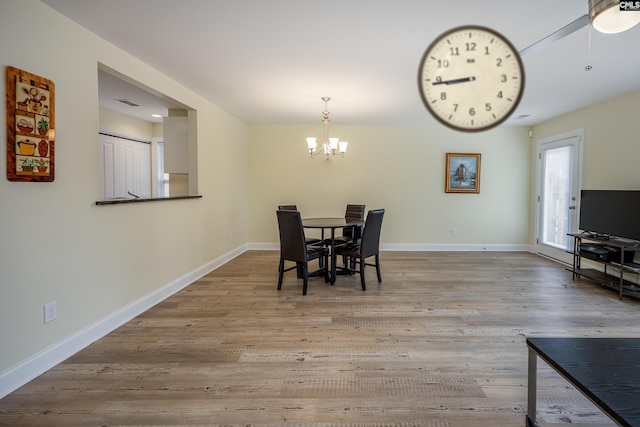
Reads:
8,44
